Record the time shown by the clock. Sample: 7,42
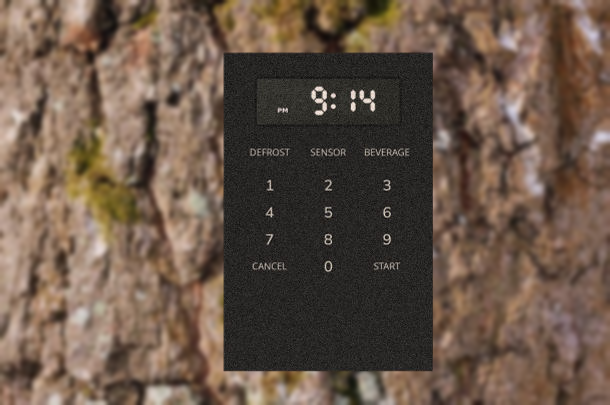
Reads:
9,14
